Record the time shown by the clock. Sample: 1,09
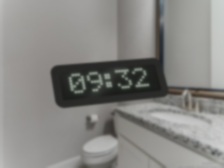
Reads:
9,32
